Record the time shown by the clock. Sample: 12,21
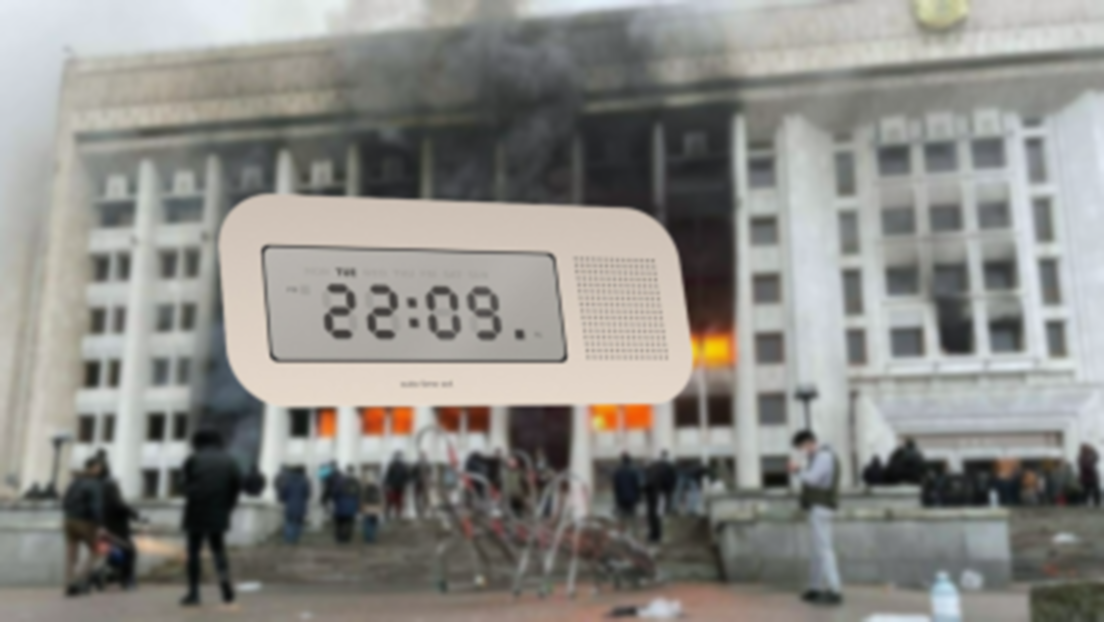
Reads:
22,09
